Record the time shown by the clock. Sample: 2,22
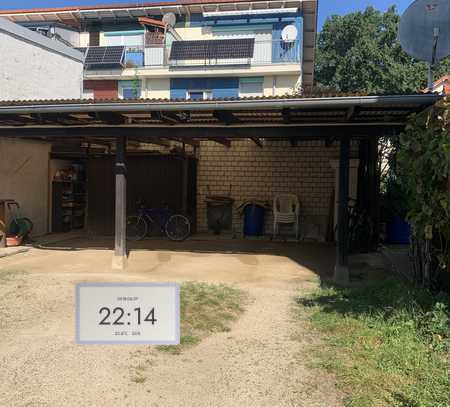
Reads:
22,14
